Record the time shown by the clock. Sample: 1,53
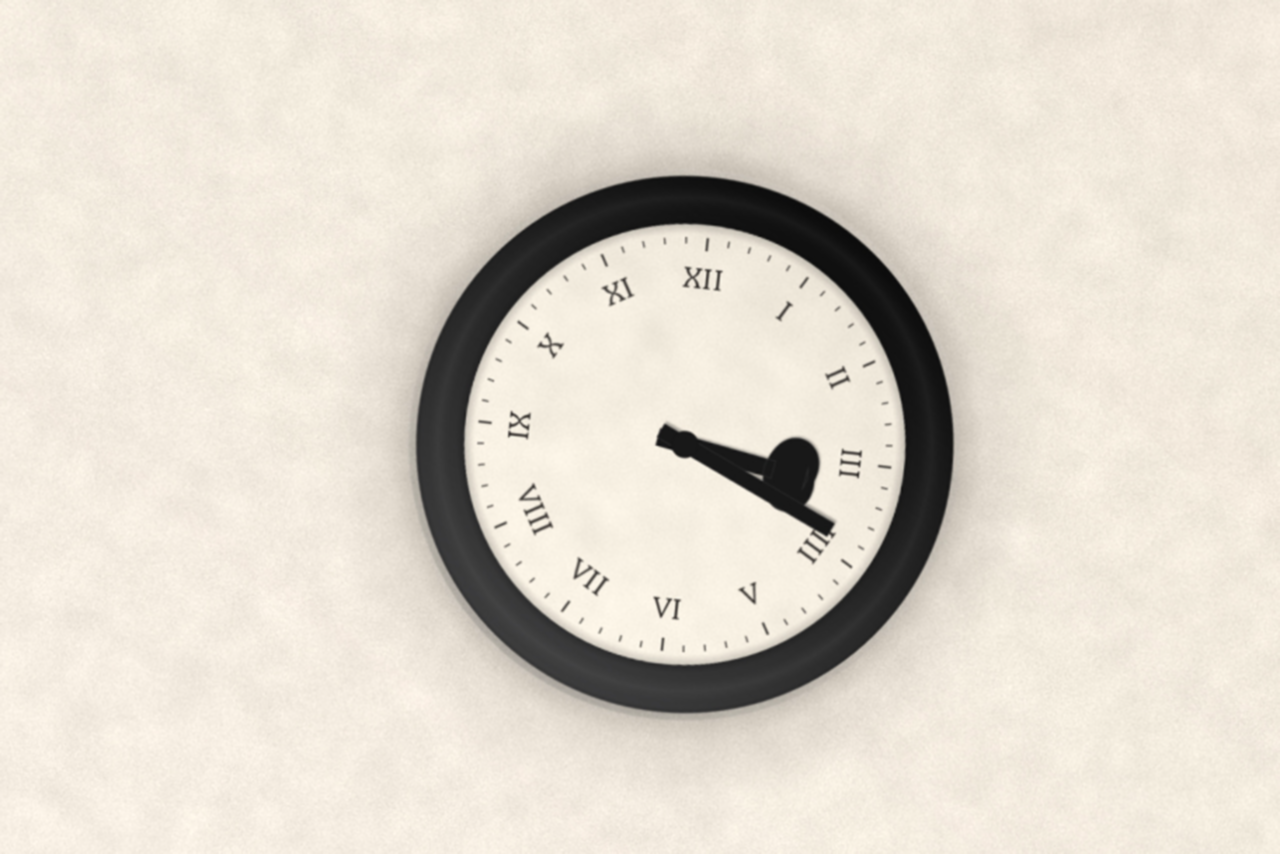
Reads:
3,19
